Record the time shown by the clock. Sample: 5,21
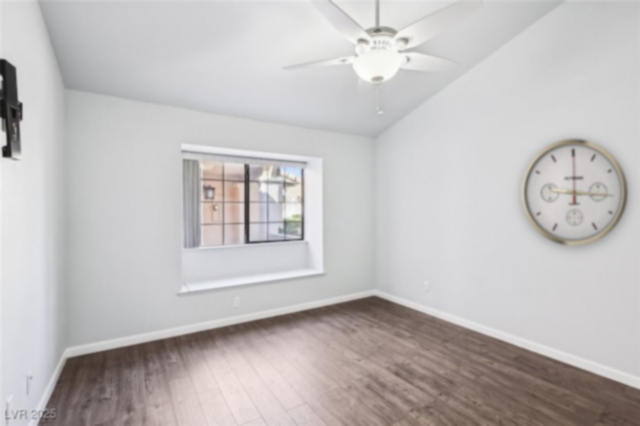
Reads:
9,16
